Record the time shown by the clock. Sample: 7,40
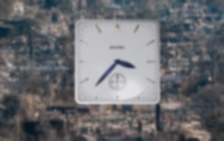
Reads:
3,37
